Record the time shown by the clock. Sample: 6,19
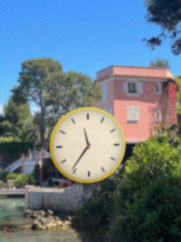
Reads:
11,36
